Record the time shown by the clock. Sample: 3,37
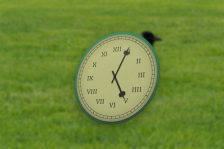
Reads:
5,04
